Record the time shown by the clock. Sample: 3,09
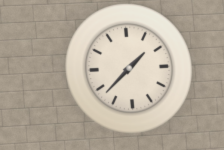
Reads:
1,38
